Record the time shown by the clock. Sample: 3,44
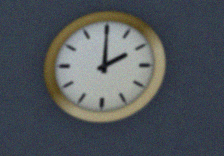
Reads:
2,00
